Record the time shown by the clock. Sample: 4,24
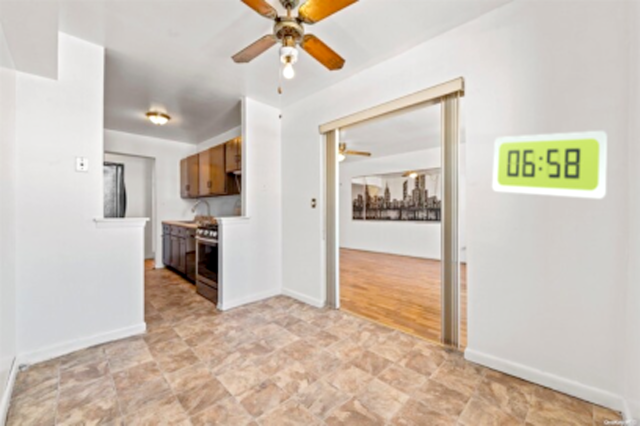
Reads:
6,58
